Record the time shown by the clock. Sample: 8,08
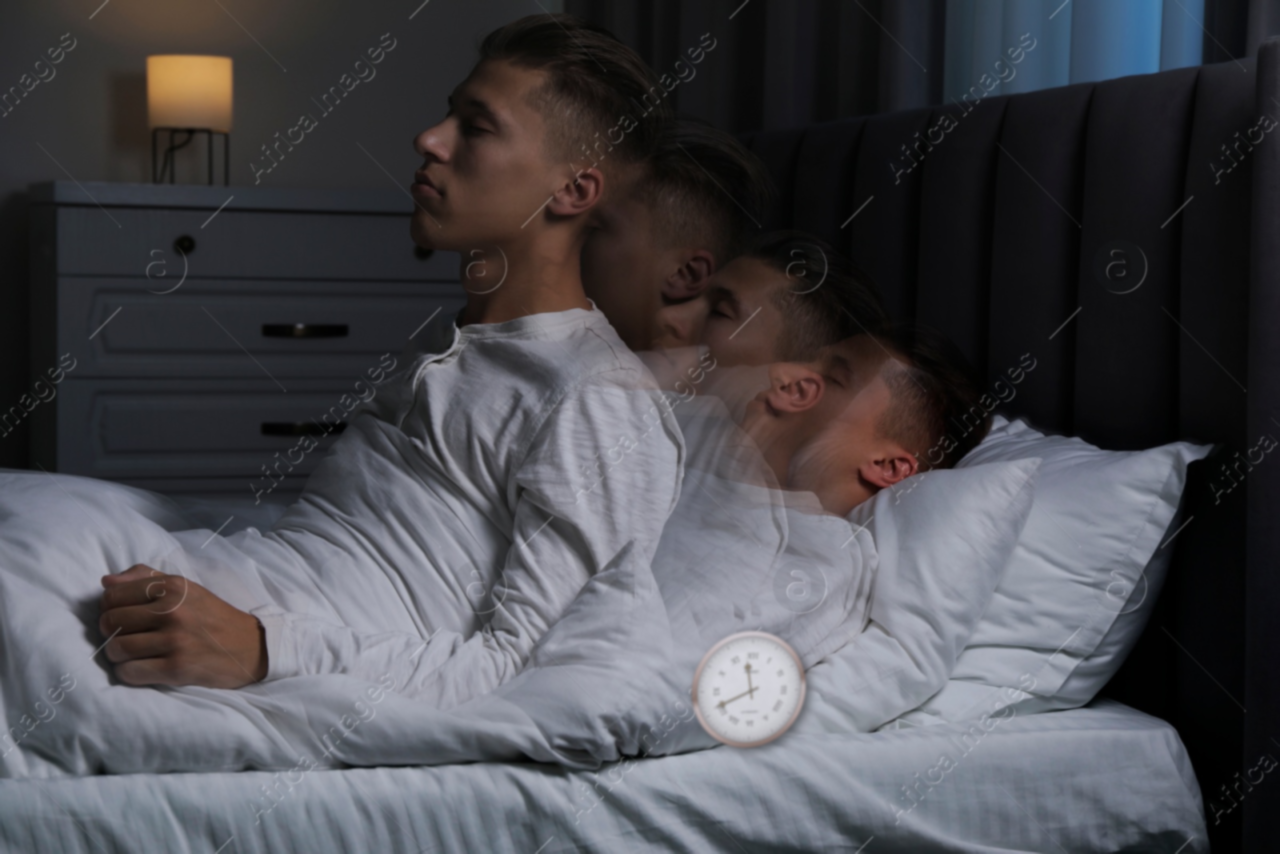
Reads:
11,41
